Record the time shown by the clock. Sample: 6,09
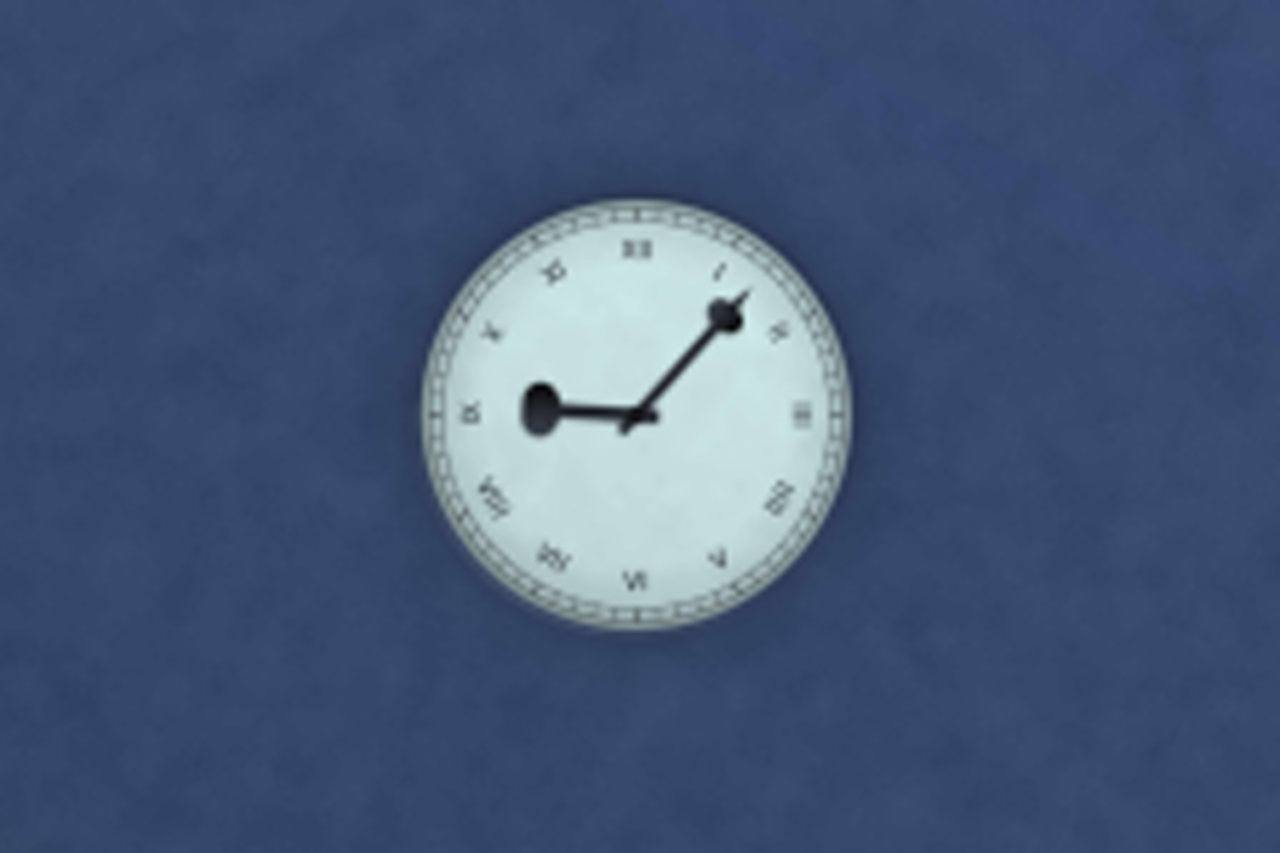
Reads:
9,07
